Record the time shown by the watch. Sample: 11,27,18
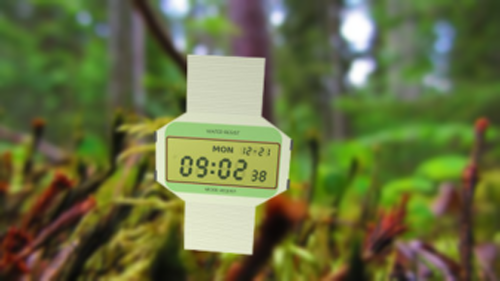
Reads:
9,02,38
